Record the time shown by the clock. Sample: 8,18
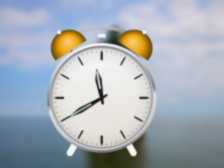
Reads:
11,40
